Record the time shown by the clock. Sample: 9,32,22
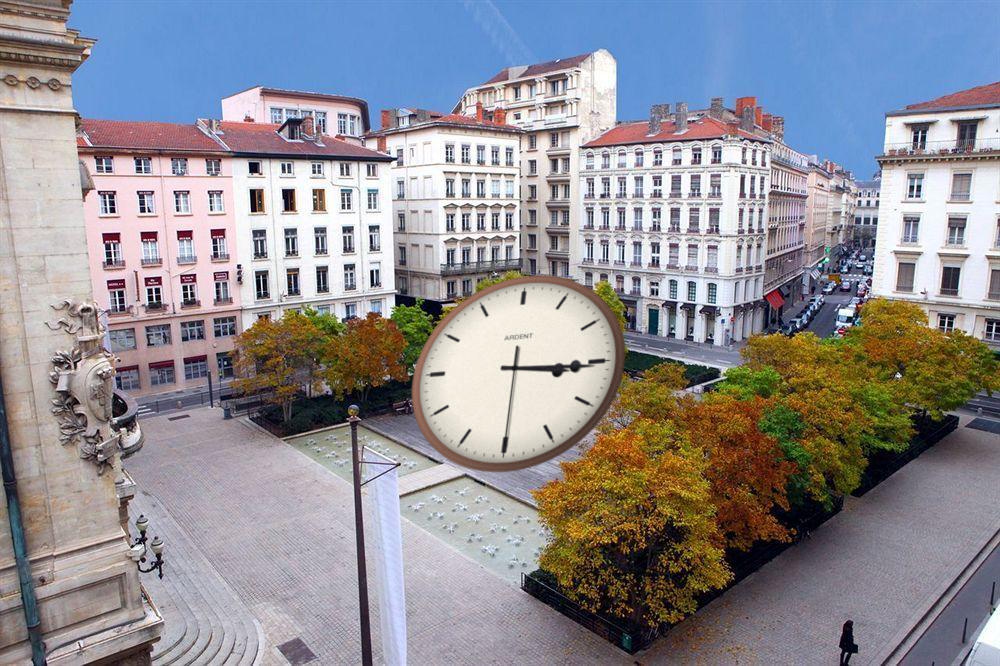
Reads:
3,15,30
